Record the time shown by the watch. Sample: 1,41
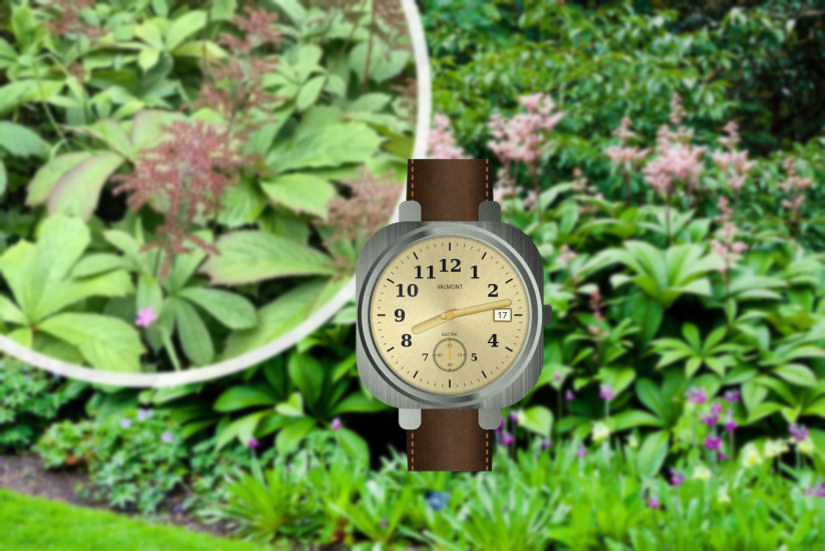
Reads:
8,13
